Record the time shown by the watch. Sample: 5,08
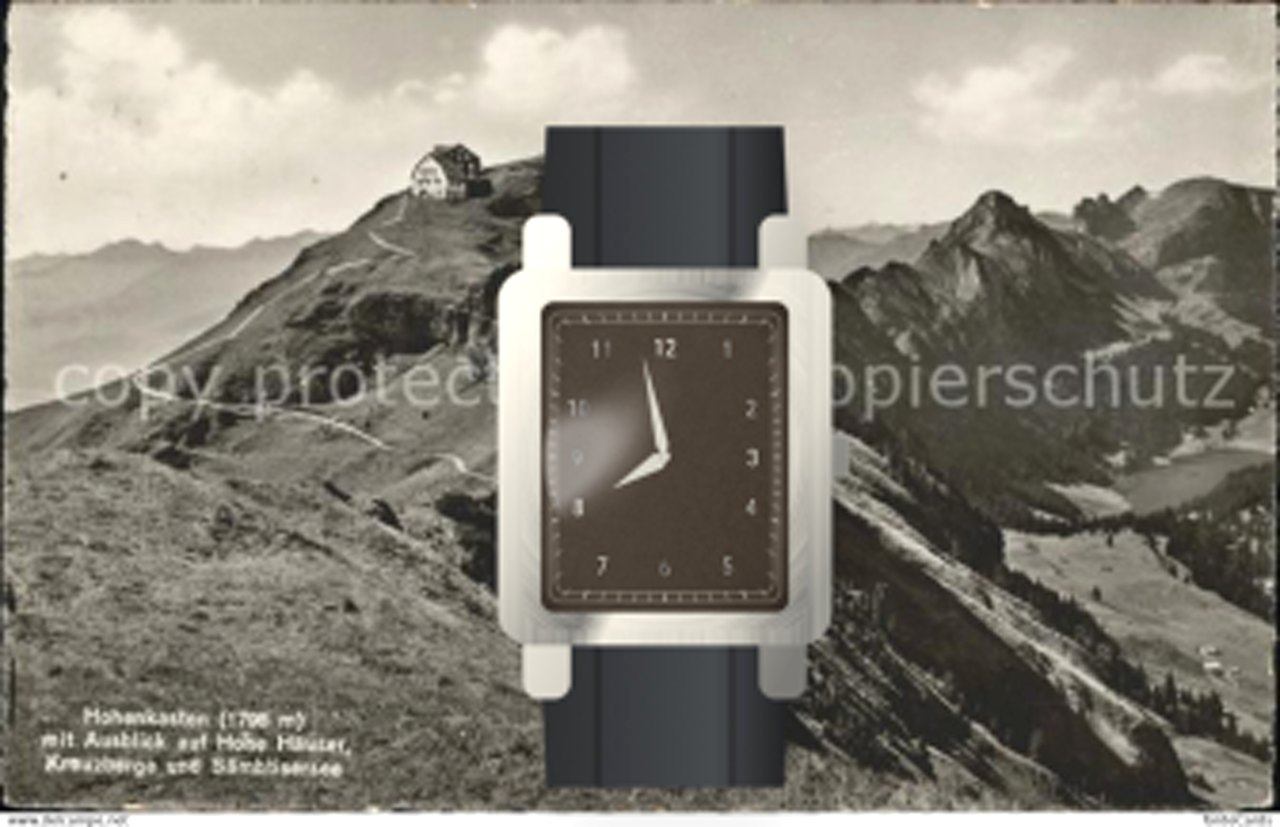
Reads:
7,58
